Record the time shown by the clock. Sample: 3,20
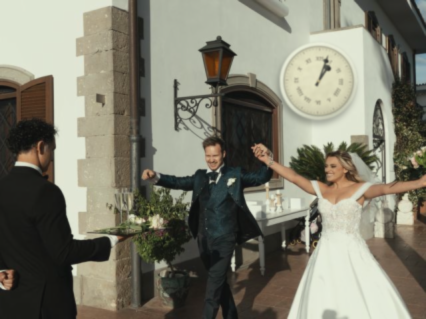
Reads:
1,03
